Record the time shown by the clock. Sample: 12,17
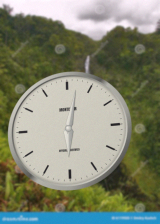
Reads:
6,02
